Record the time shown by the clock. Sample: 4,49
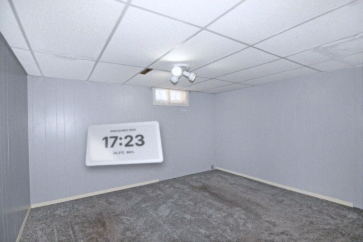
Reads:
17,23
